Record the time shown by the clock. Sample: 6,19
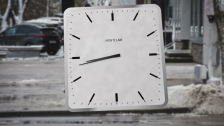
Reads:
8,43
